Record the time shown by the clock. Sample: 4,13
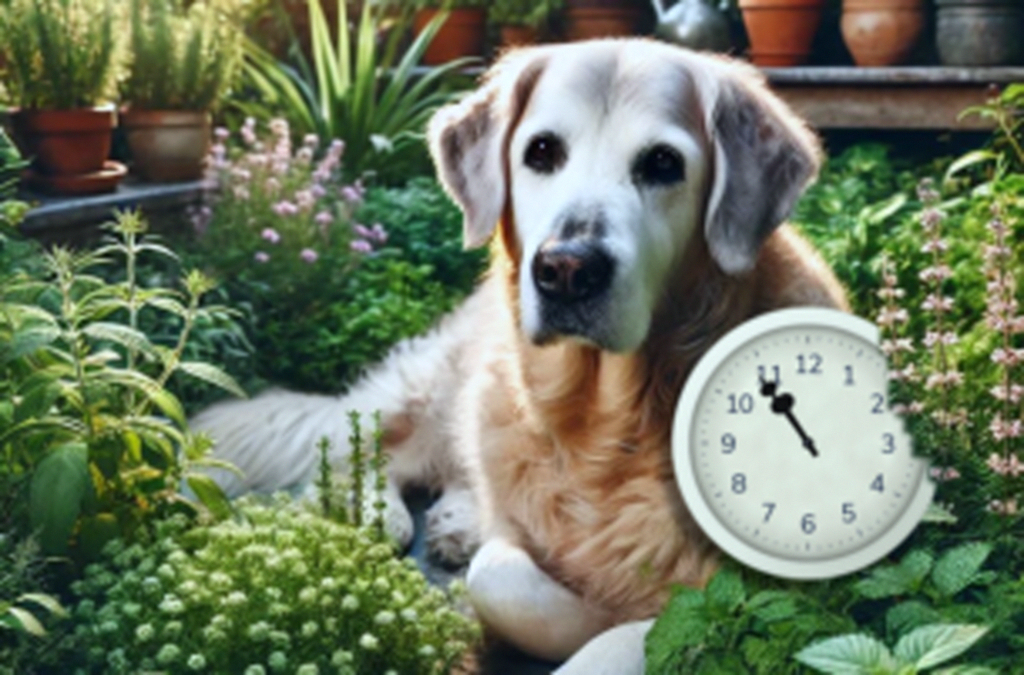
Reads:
10,54
